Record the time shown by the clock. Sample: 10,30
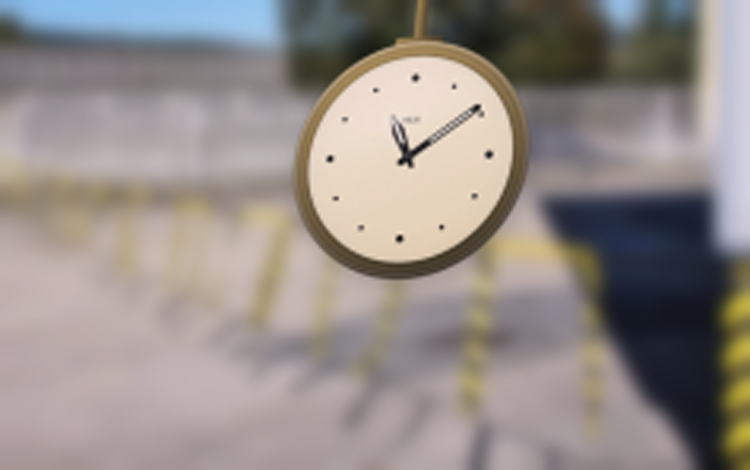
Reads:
11,09
